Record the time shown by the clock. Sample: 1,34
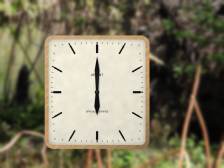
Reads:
6,00
